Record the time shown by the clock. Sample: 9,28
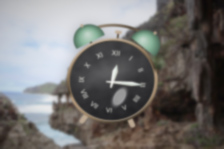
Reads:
12,15
